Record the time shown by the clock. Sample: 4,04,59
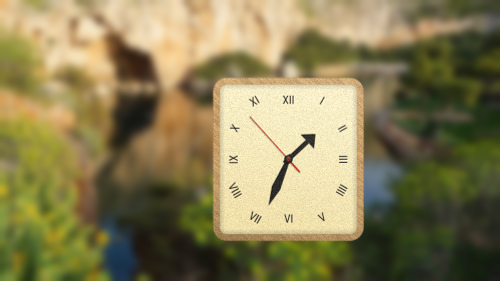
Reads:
1,33,53
